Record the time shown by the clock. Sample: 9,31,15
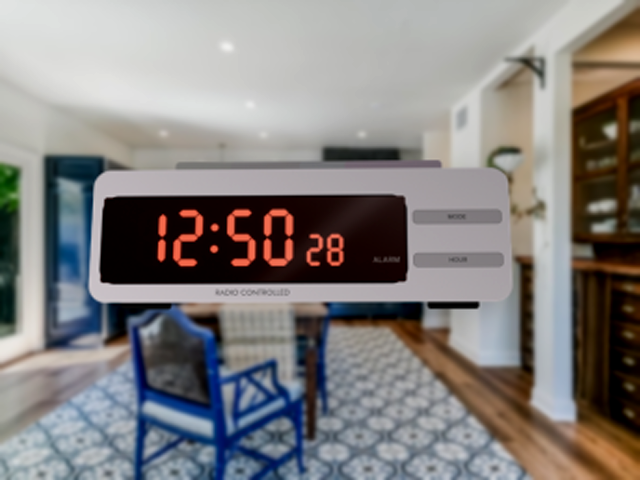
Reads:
12,50,28
